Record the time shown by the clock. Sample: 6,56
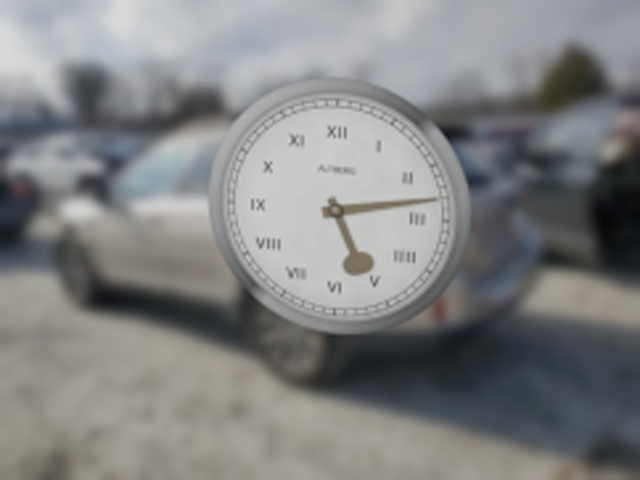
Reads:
5,13
